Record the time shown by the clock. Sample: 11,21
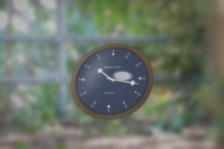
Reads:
10,17
